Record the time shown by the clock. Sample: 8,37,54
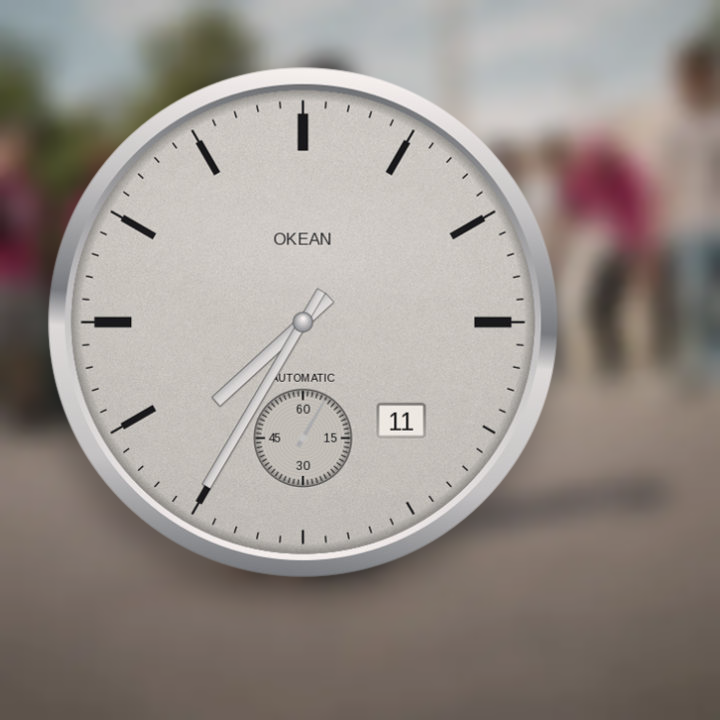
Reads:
7,35,05
